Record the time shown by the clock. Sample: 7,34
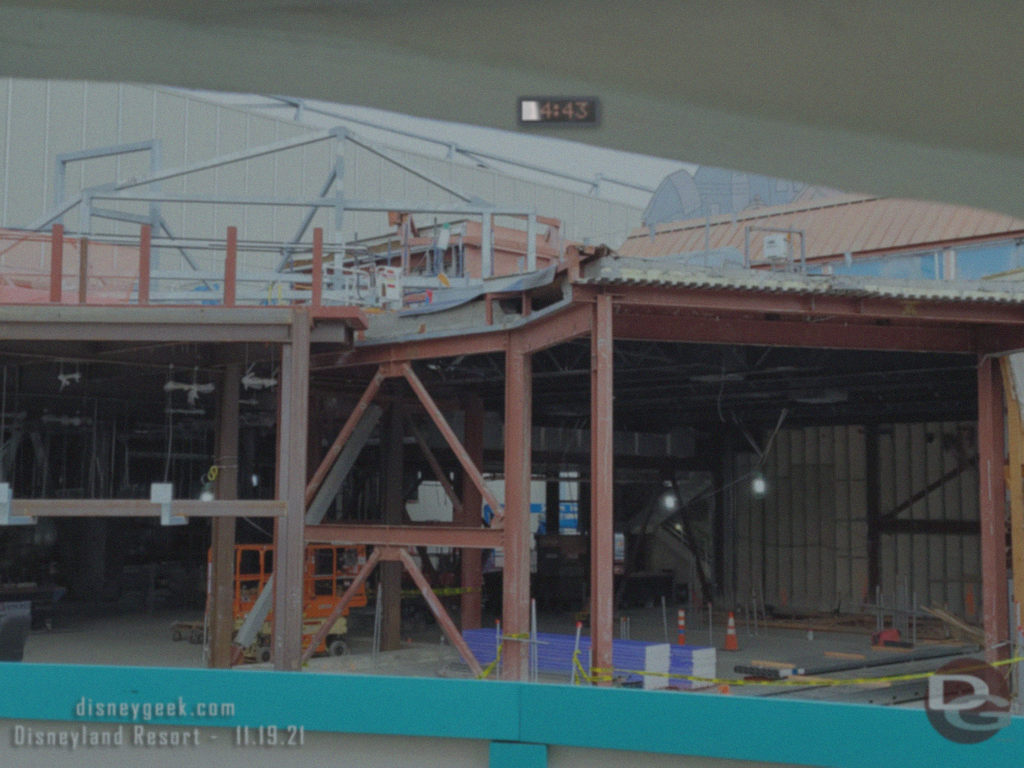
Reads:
14,43
